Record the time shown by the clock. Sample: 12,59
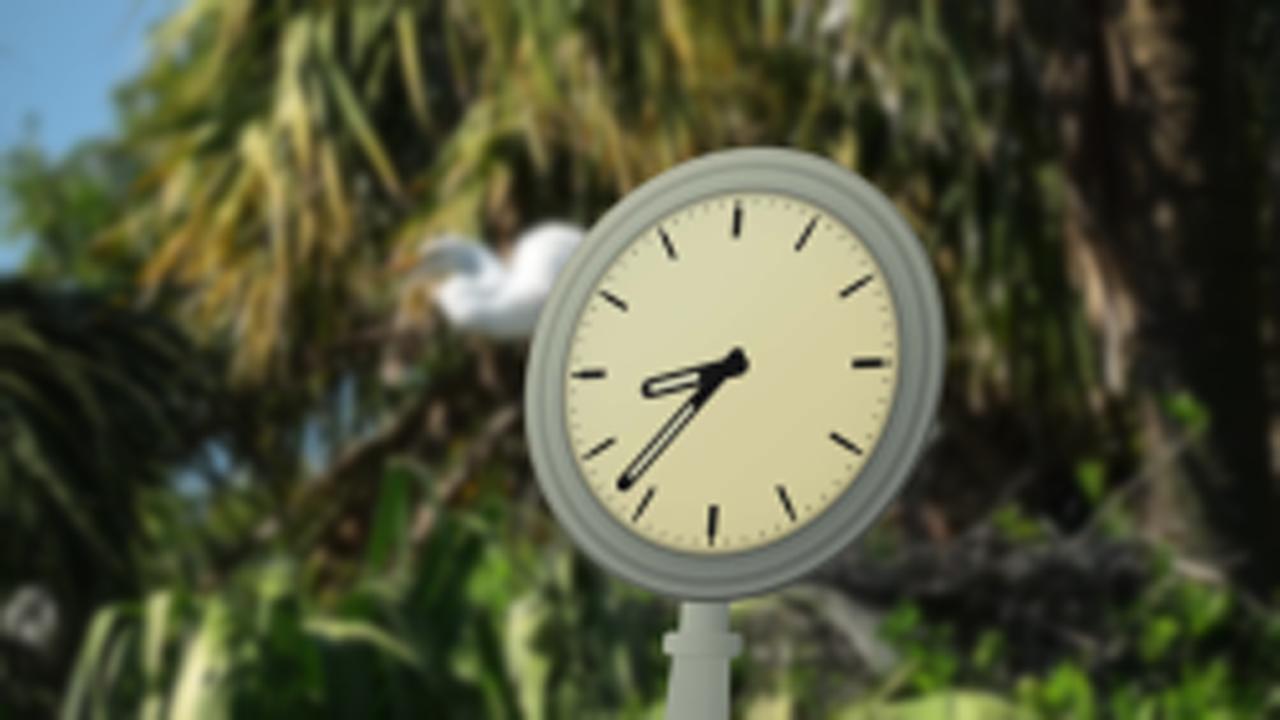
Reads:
8,37
